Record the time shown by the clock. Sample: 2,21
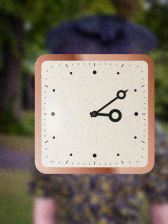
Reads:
3,09
